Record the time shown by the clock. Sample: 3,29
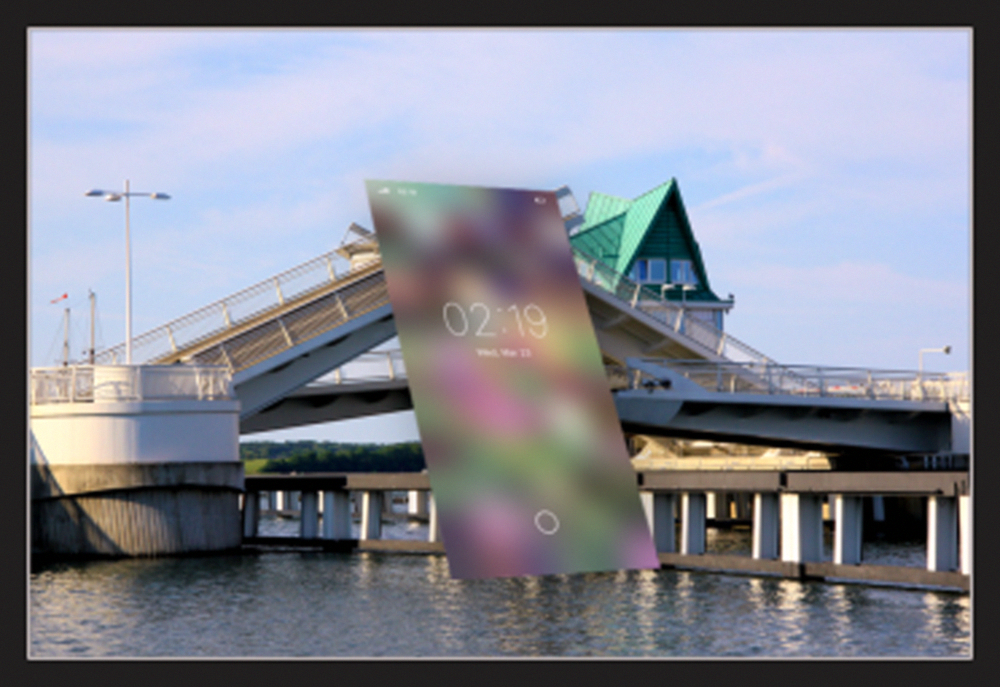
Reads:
2,19
